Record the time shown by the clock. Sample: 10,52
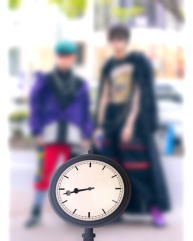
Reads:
8,43
